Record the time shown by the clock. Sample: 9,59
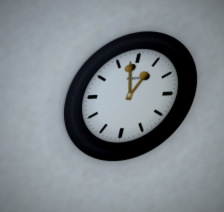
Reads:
12,58
